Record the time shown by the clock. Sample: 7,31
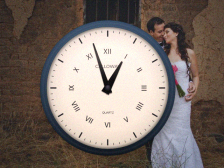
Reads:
12,57
